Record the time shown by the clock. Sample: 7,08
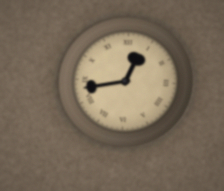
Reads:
12,43
